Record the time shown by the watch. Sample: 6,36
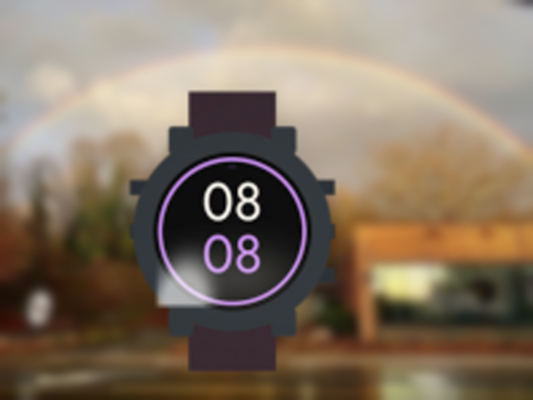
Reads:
8,08
